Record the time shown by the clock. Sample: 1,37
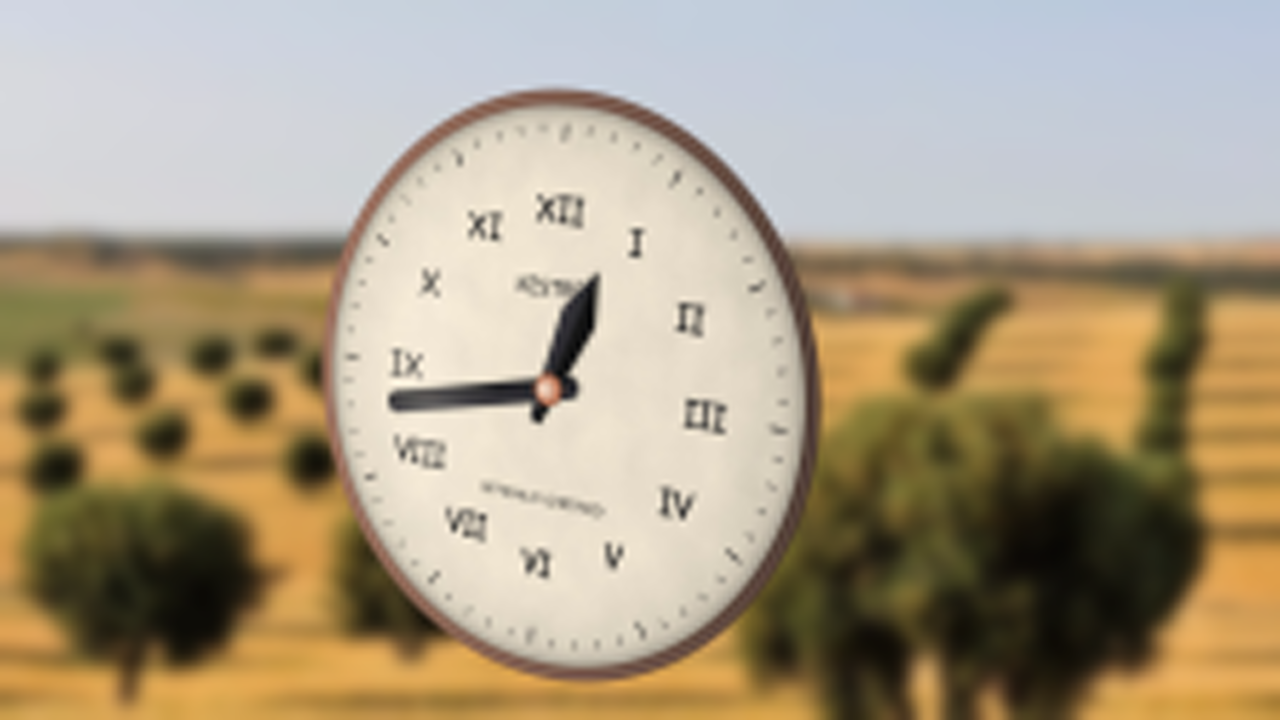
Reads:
12,43
